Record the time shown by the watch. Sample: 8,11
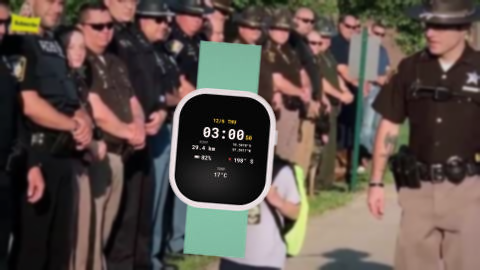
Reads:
3,00
